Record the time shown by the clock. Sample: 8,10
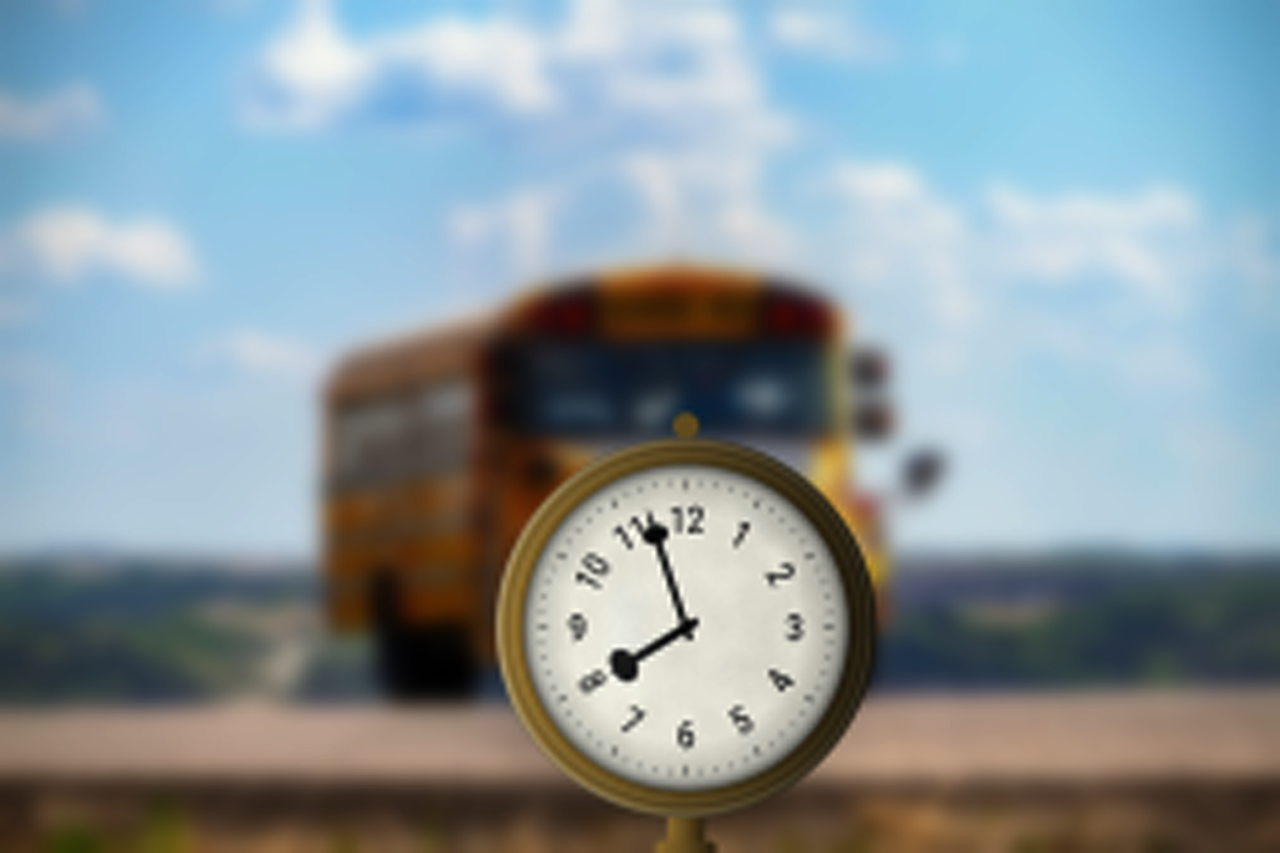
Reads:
7,57
